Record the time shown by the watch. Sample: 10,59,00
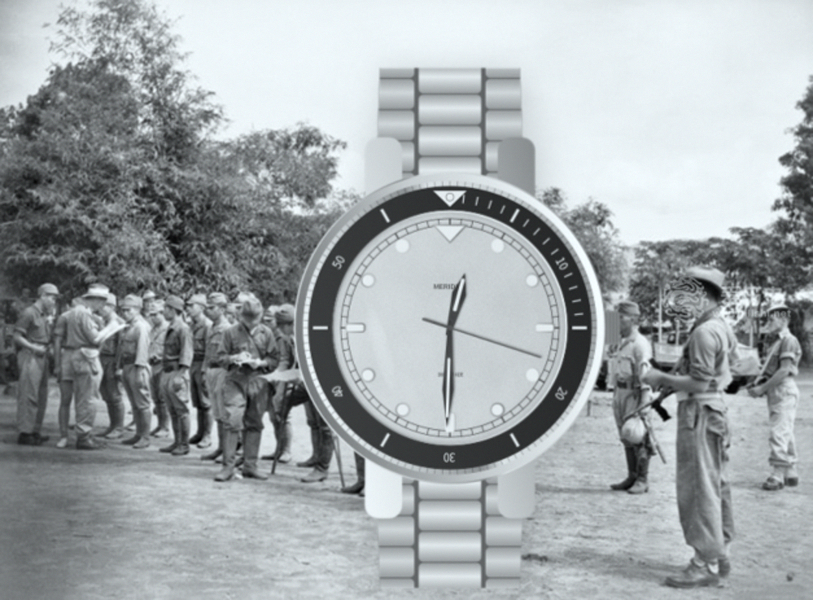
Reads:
12,30,18
